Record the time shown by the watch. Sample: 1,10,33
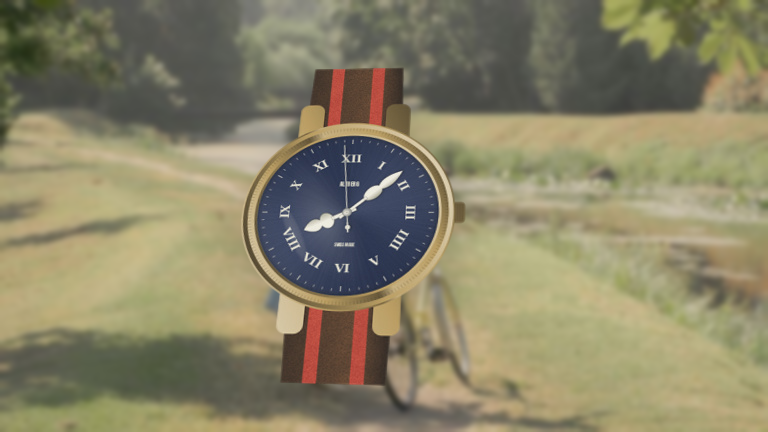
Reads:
8,07,59
